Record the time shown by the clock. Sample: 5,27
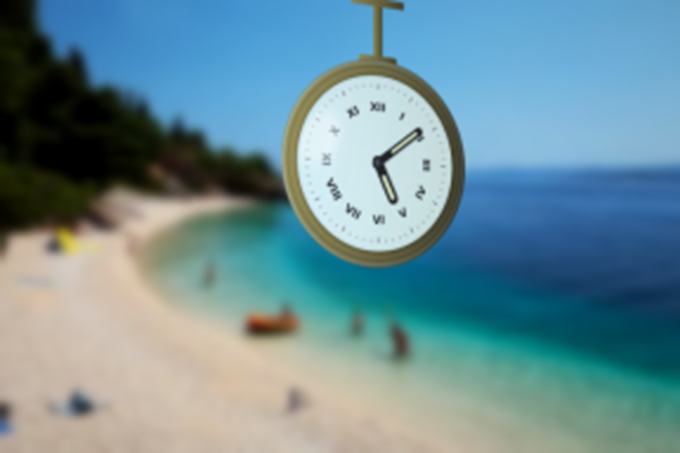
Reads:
5,09
